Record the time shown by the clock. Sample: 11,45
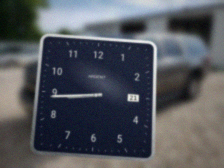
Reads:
8,44
